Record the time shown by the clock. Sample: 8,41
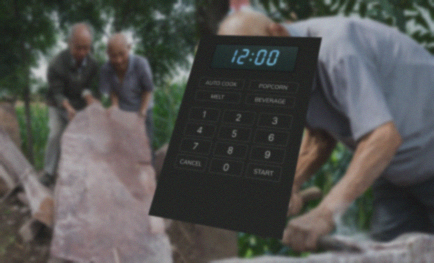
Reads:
12,00
